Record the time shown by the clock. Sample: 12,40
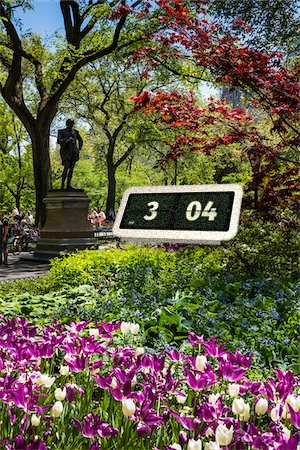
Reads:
3,04
